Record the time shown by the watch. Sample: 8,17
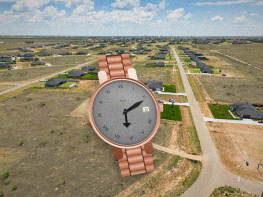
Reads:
6,11
